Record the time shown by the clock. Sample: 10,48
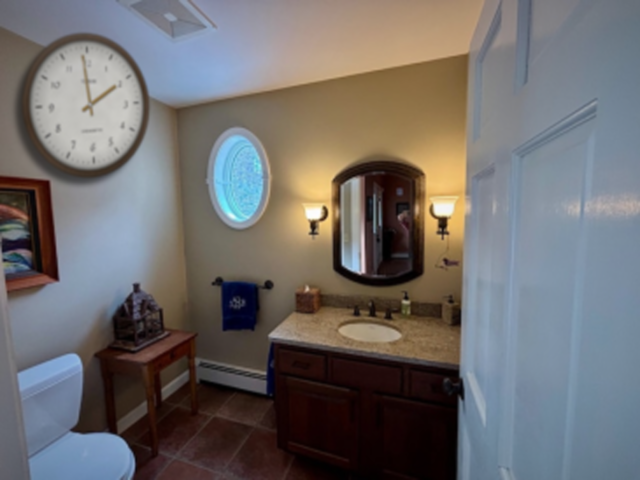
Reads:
1,59
